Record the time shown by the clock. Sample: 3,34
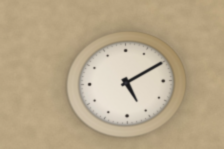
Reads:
5,10
